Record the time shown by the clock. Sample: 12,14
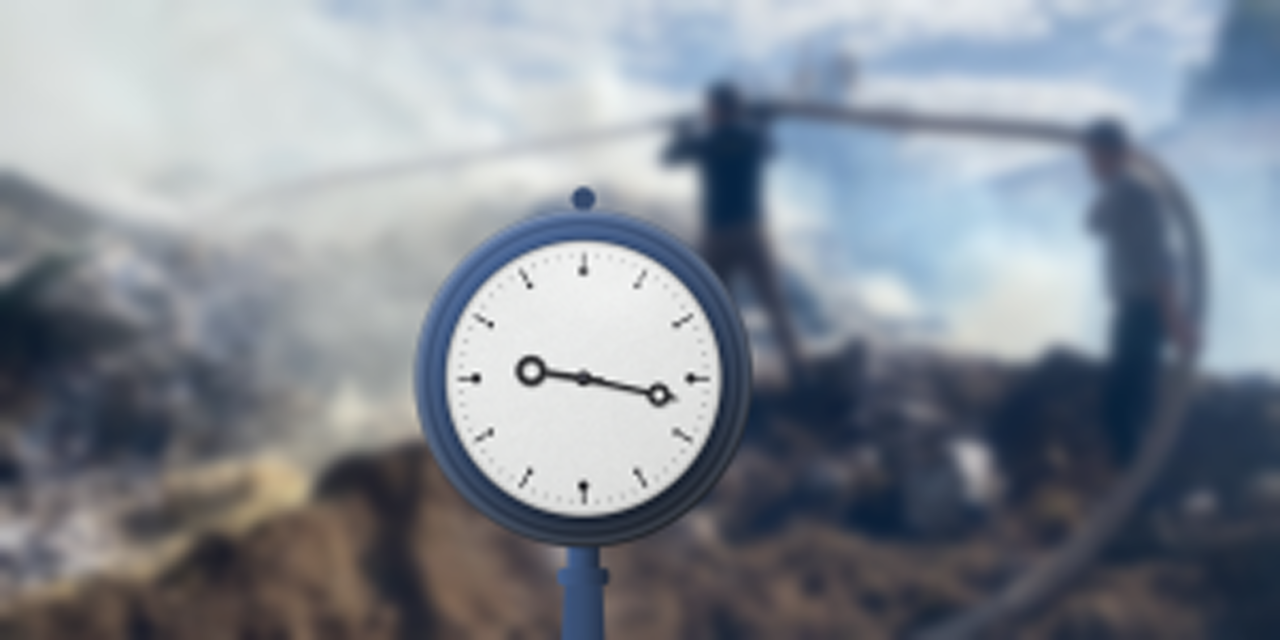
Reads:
9,17
